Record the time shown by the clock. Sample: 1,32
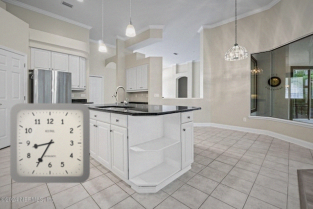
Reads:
8,35
